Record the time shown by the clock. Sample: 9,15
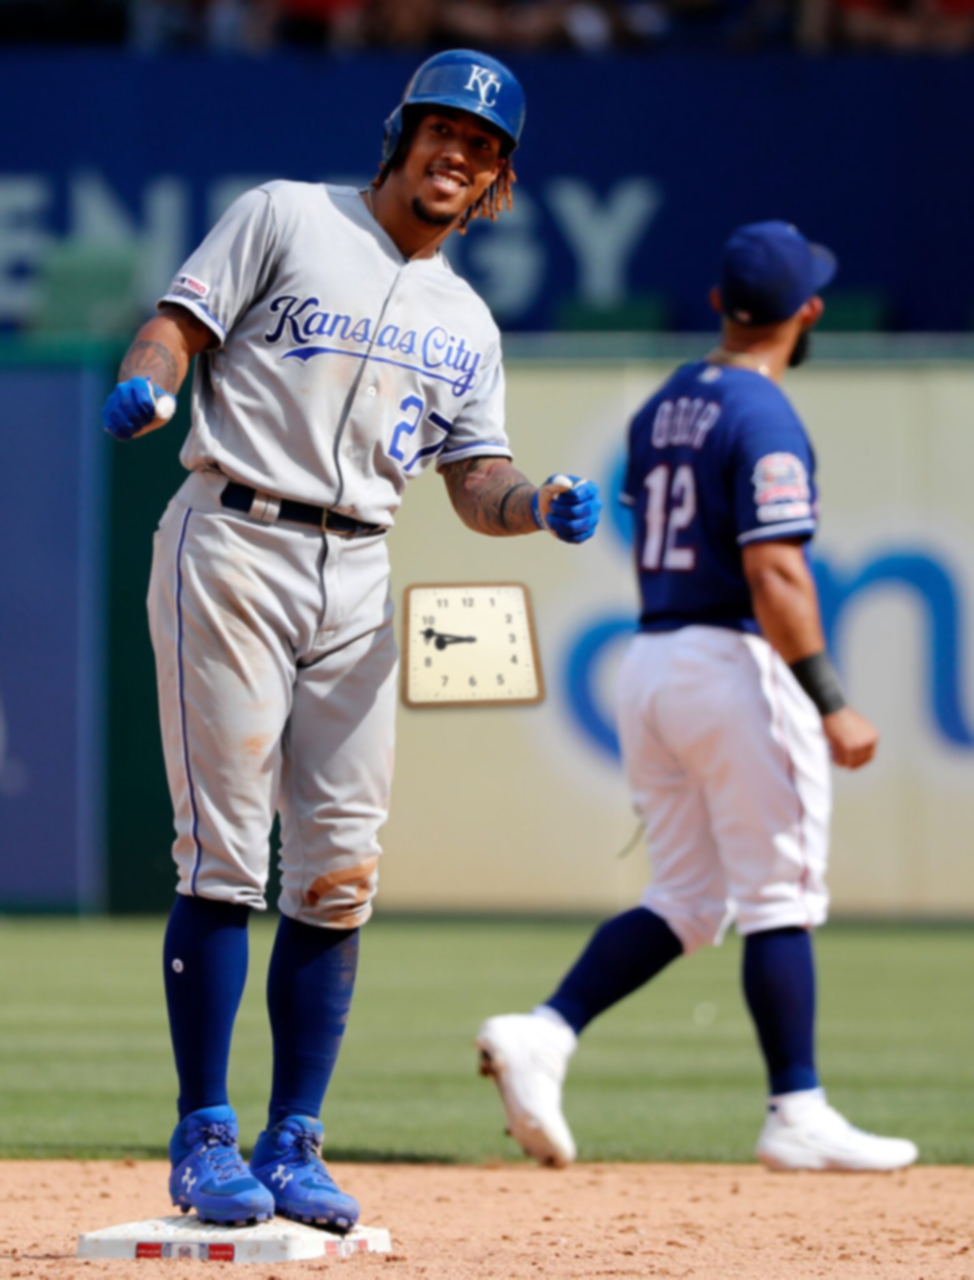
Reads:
8,47
